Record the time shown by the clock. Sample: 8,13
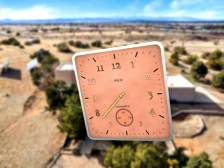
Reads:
7,38
